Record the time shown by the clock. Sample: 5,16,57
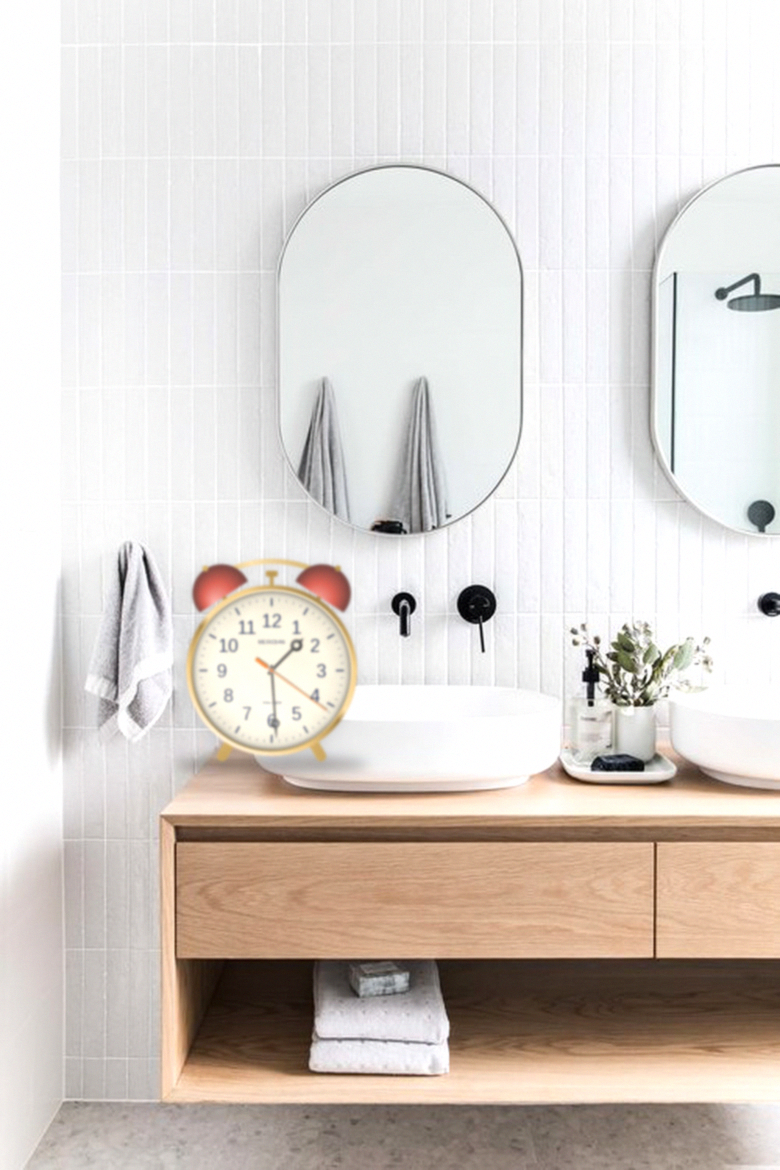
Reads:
1,29,21
